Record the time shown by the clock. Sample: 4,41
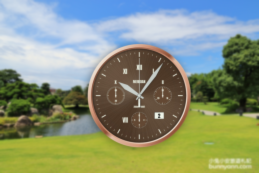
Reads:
10,06
